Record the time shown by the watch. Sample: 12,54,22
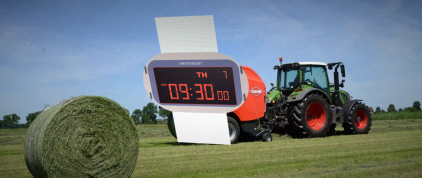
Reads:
9,30,00
